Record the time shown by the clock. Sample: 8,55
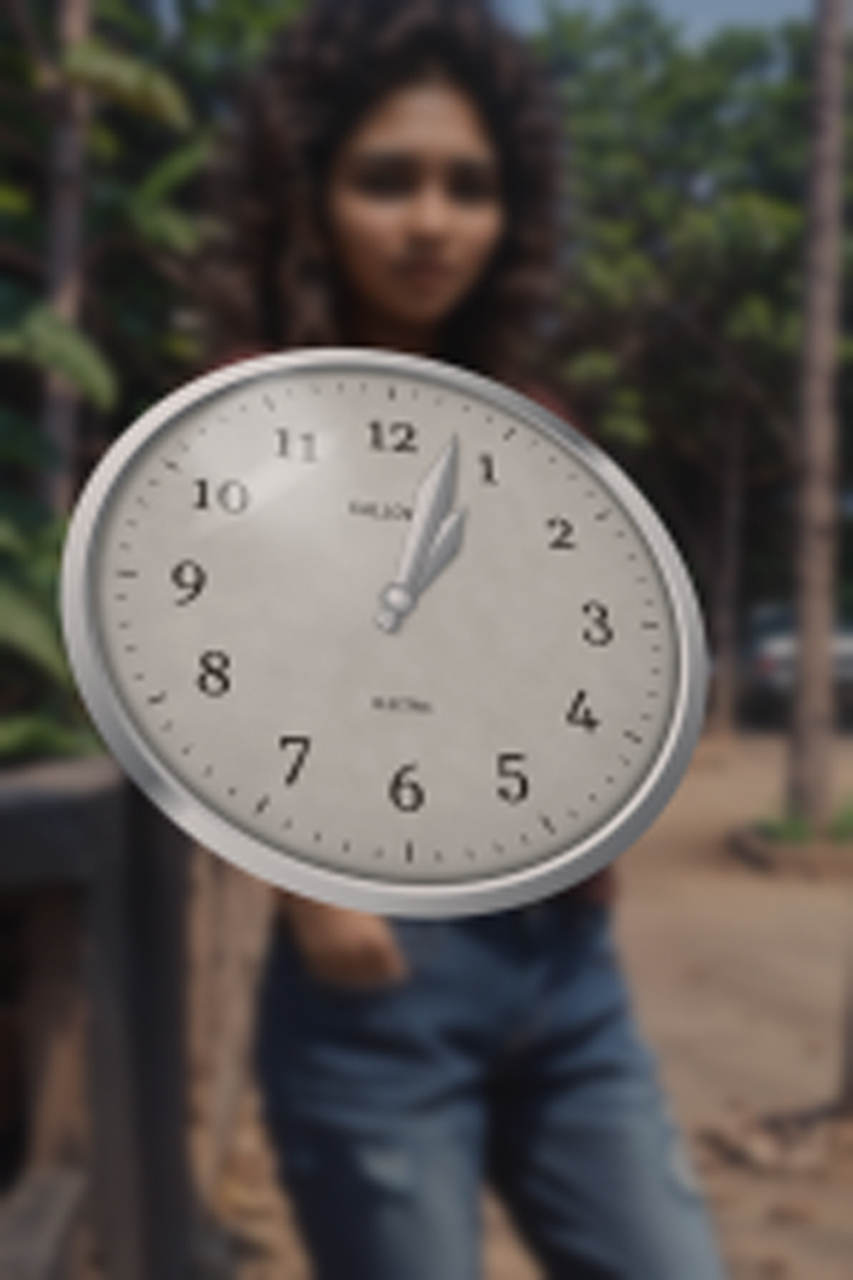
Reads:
1,03
